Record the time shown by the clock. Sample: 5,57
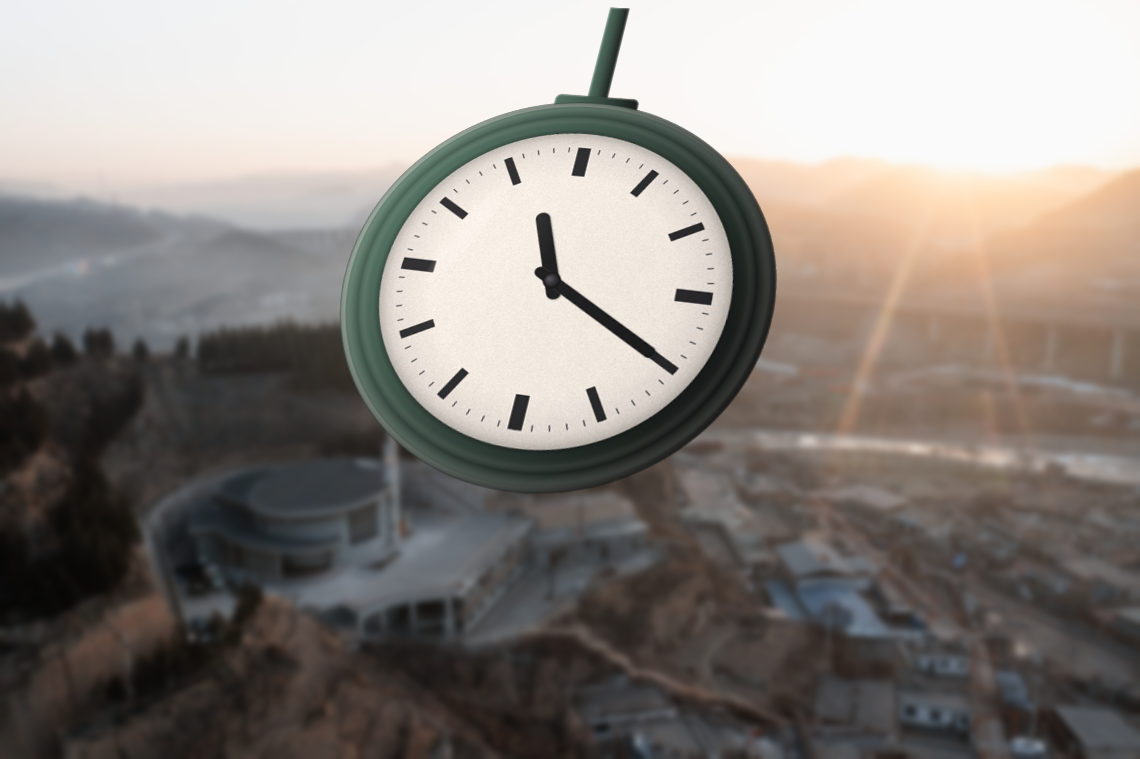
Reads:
11,20
